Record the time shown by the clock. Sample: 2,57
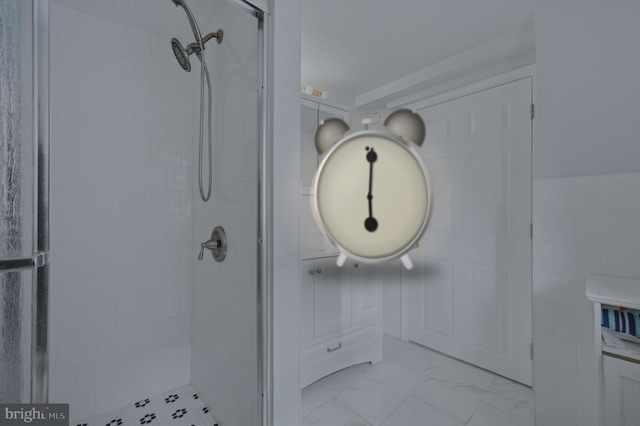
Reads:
6,01
